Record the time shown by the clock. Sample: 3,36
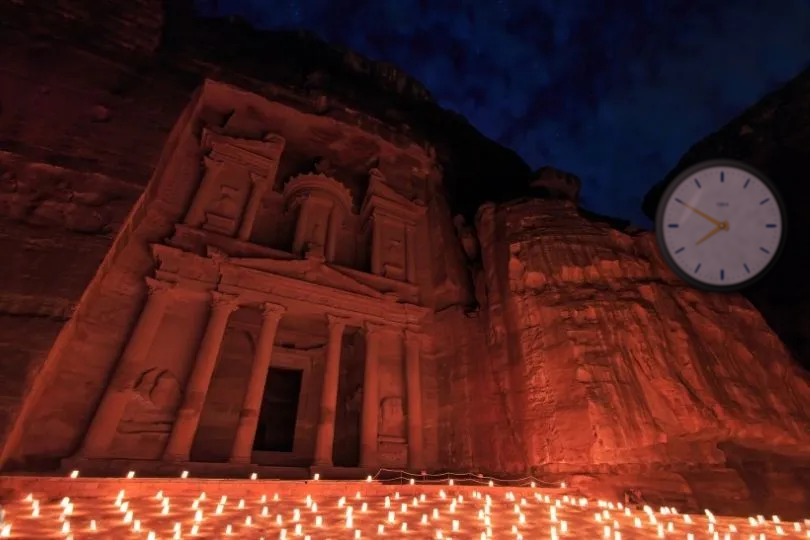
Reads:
7,50
